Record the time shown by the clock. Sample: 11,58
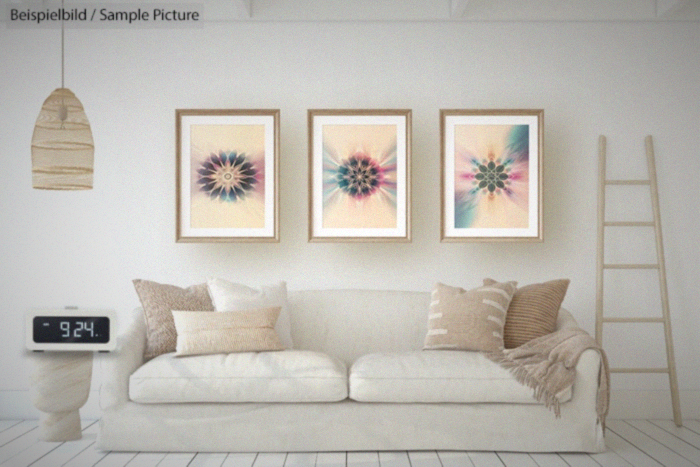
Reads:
9,24
